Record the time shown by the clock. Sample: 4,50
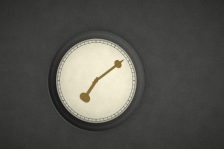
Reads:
7,09
